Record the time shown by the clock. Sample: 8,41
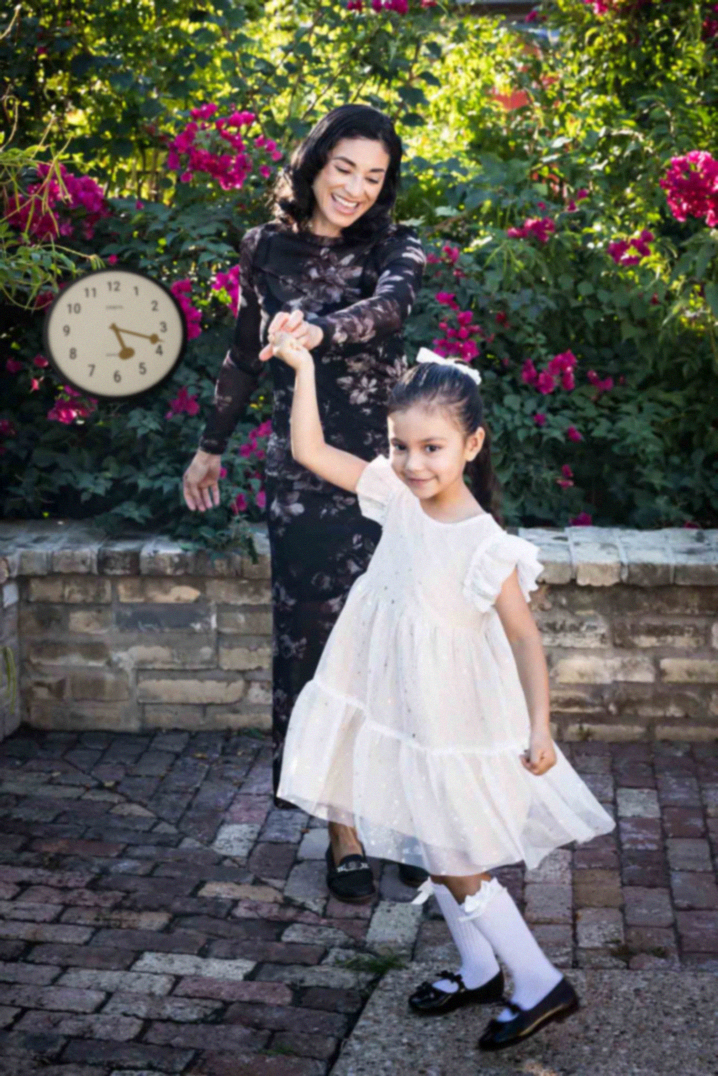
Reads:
5,18
